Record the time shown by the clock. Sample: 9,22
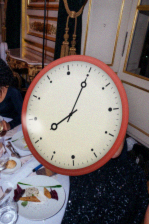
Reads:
8,05
